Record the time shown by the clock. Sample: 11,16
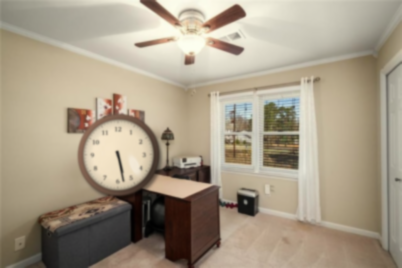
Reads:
5,28
